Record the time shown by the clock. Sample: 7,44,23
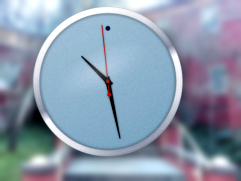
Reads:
10,27,59
